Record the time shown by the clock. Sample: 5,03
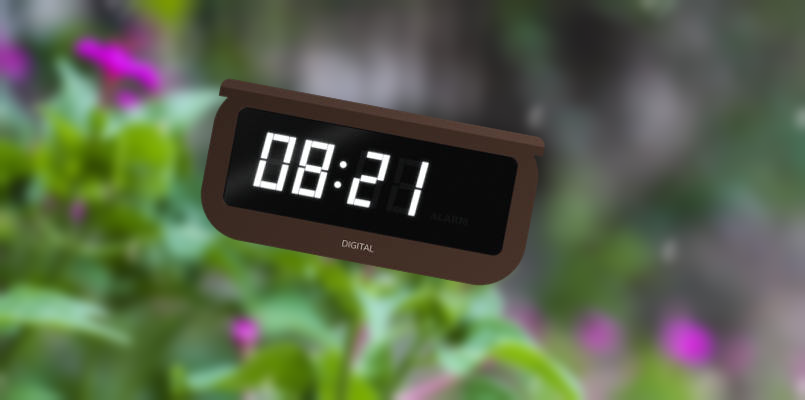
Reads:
8,21
